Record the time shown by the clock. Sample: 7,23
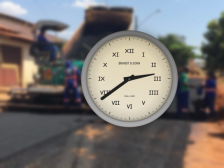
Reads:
2,39
